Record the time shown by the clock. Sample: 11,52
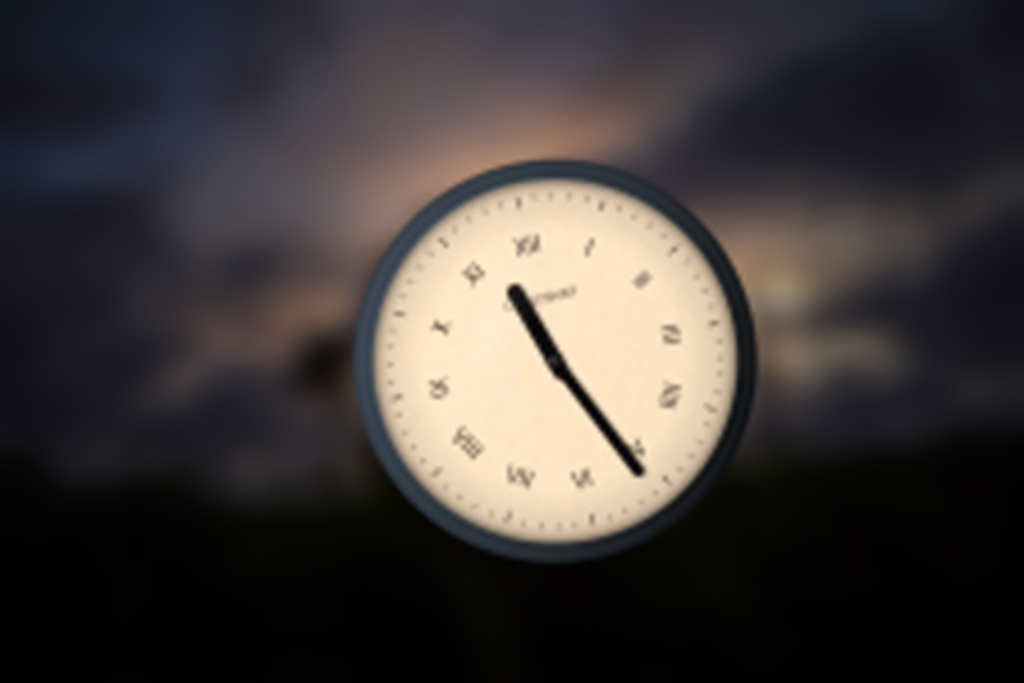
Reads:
11,26
